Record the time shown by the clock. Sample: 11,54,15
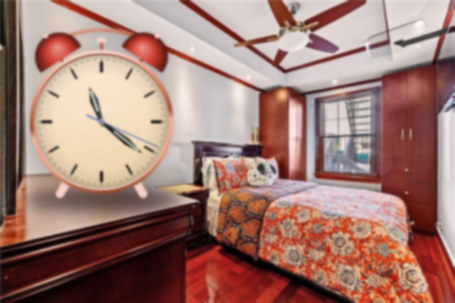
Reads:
11,21,19
